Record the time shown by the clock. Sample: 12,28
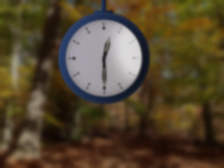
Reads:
12,30
